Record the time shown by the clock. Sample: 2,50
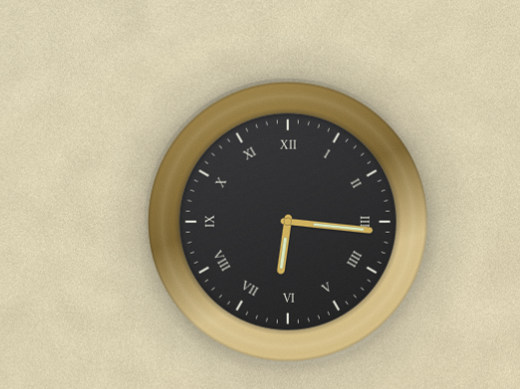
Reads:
6,16
